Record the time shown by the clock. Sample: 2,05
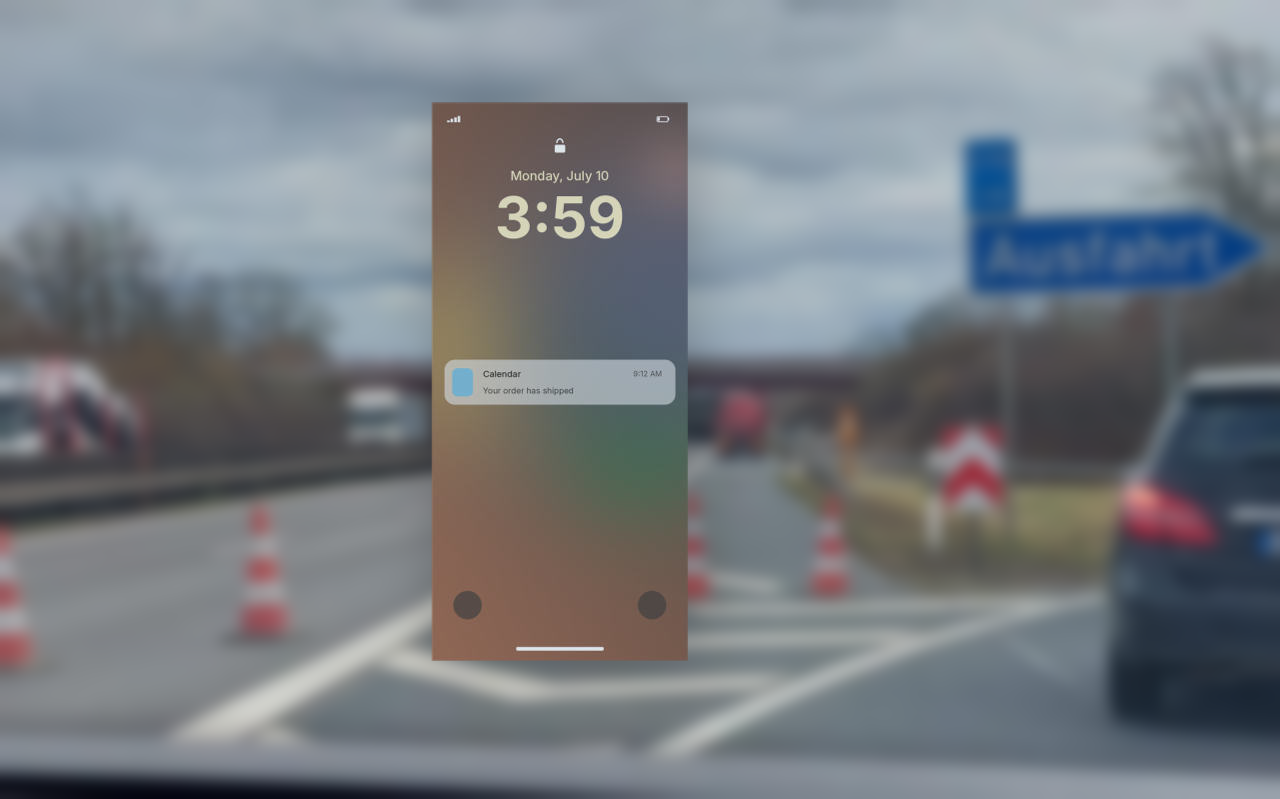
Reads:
3,59
